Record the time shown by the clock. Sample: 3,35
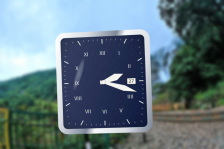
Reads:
2,18
